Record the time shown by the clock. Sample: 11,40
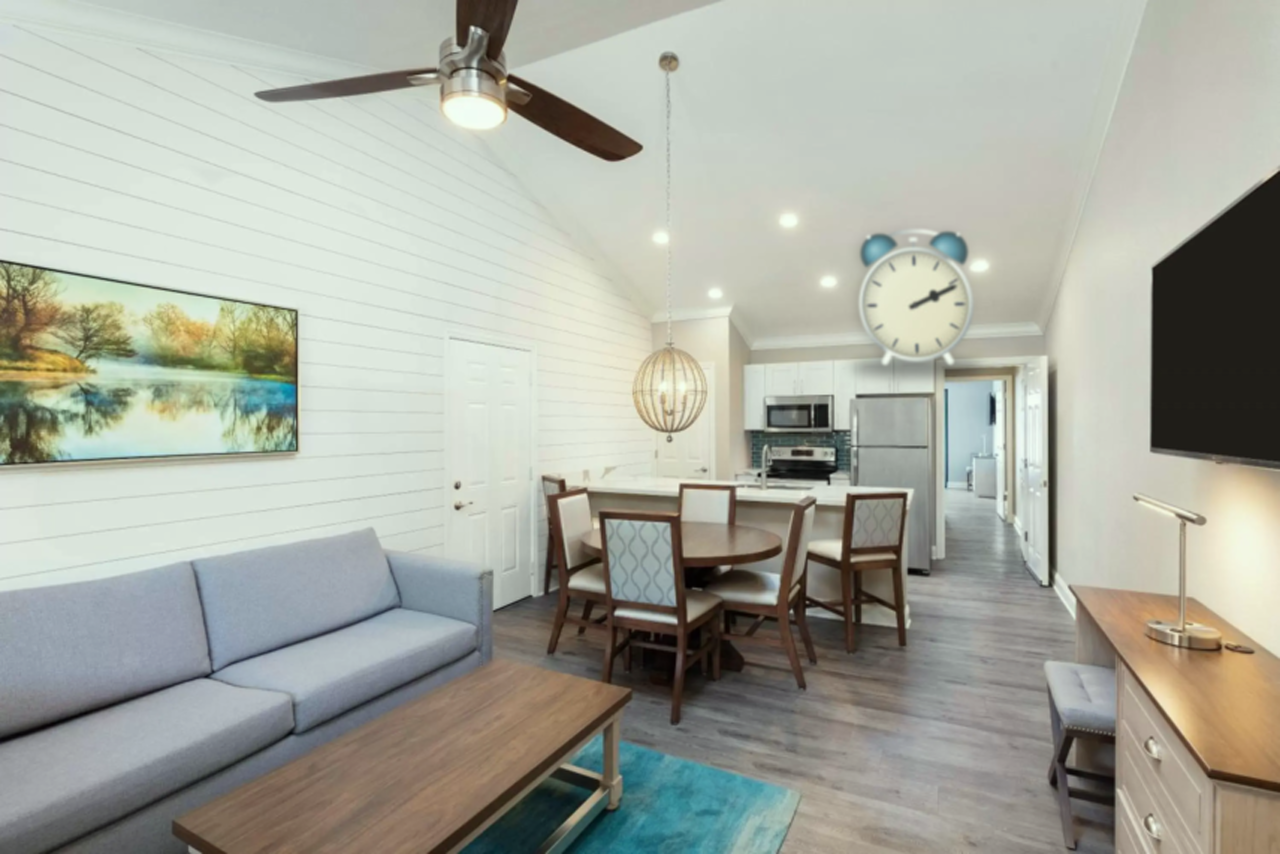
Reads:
2,11
